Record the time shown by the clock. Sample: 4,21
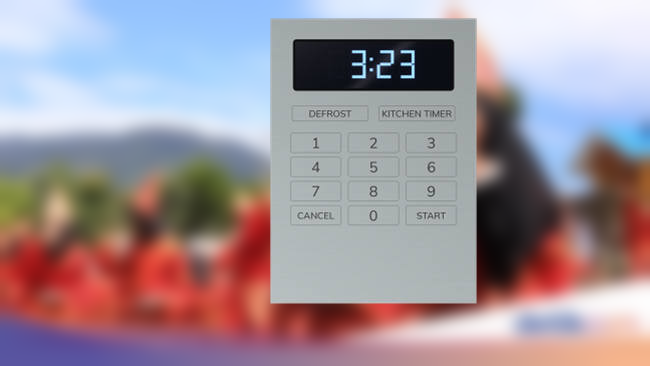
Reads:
3,23
